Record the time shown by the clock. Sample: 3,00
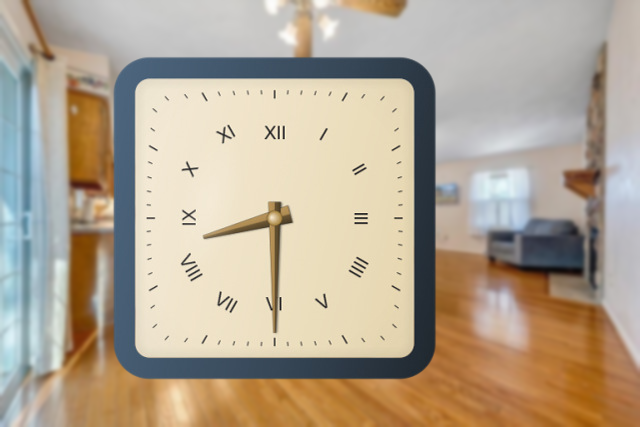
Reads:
8,30
